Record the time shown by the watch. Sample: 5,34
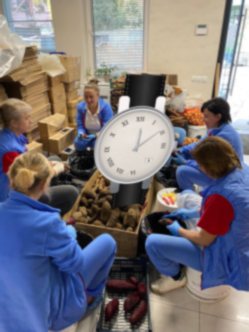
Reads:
12,09
